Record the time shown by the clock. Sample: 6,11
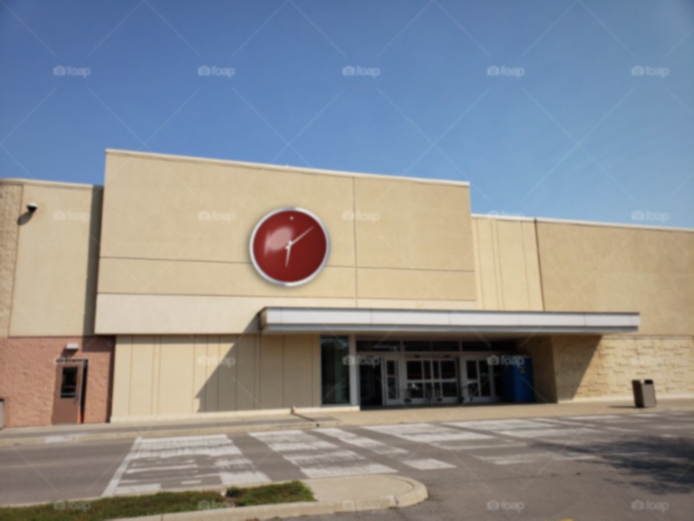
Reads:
6,08
